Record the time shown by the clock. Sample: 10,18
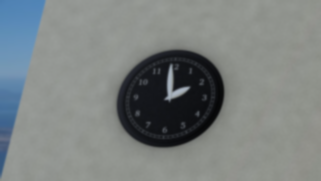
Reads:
1,59
